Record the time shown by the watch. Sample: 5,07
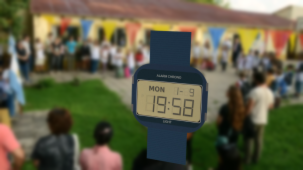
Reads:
19,58
